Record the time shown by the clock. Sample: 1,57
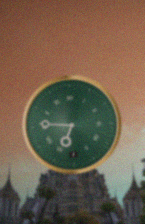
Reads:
6,46
